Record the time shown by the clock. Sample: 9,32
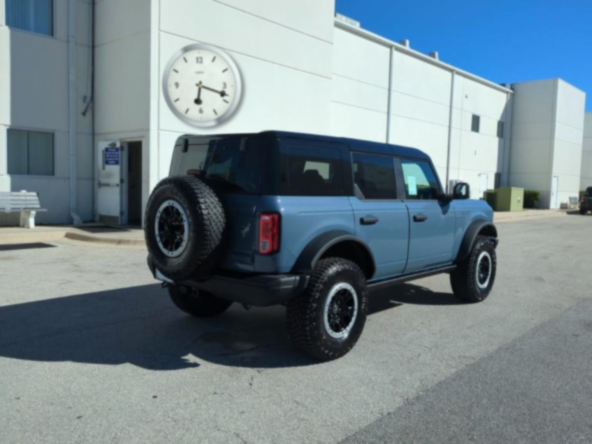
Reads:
6,18
